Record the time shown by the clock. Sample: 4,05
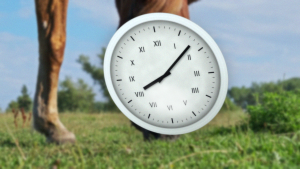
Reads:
8,08
